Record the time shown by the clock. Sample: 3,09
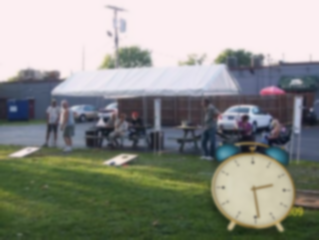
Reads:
2,29
